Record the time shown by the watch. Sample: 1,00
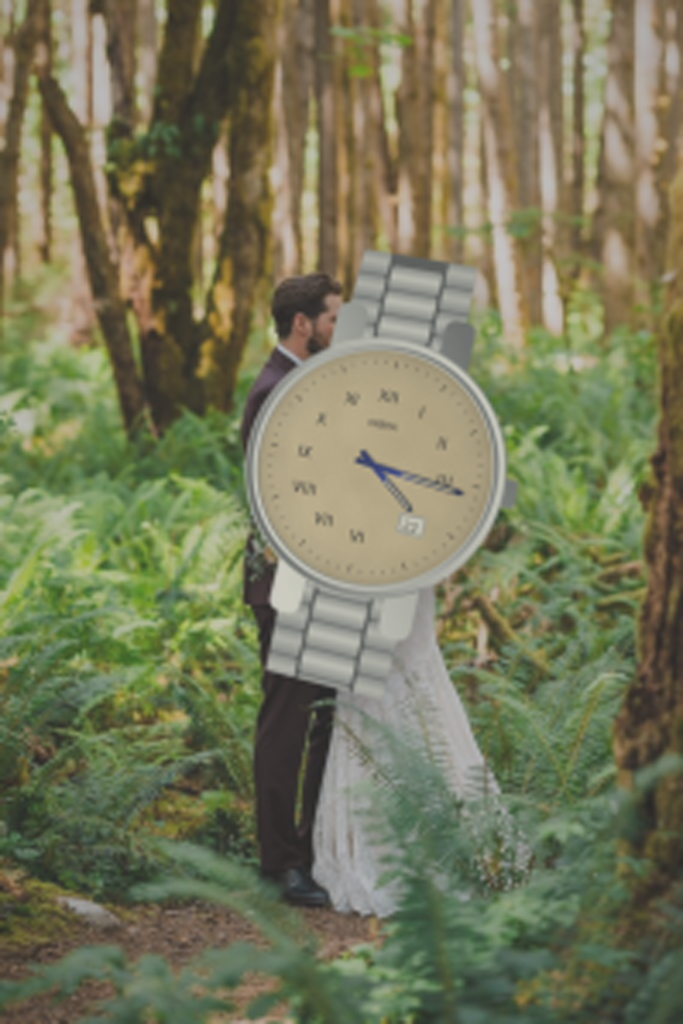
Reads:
4,16
